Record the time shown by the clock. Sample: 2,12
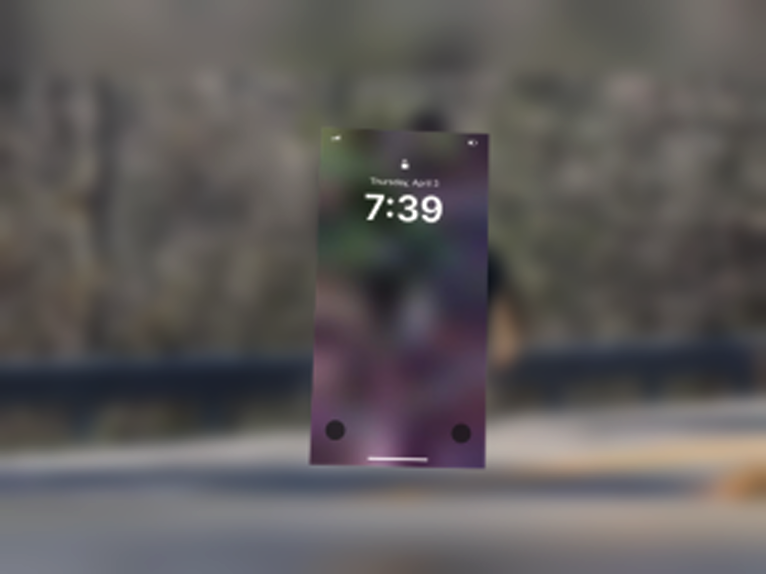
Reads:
7,39
